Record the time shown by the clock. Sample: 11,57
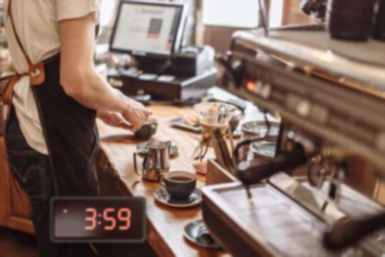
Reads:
3,59
